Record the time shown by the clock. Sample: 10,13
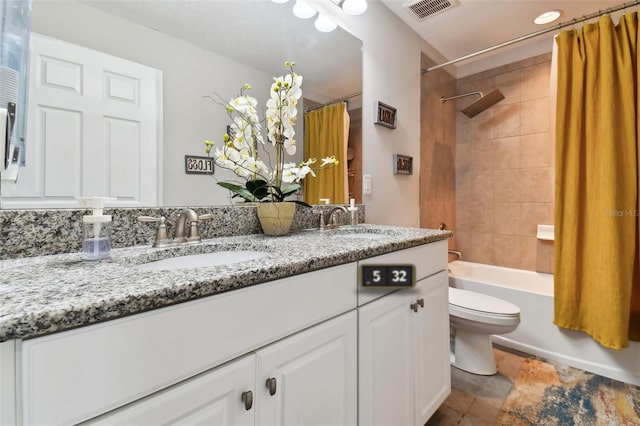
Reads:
5,32
